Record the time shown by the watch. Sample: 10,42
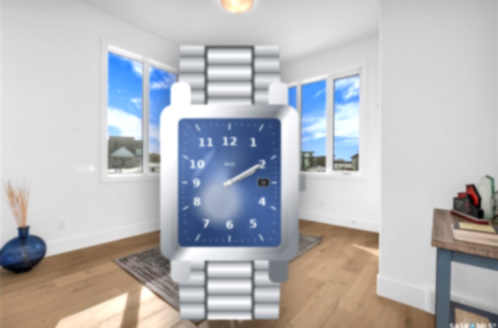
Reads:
2,10
